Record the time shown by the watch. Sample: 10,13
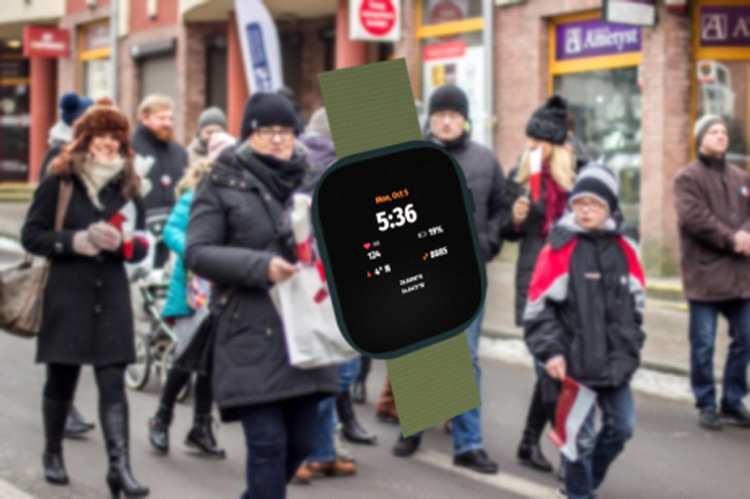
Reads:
5,36
